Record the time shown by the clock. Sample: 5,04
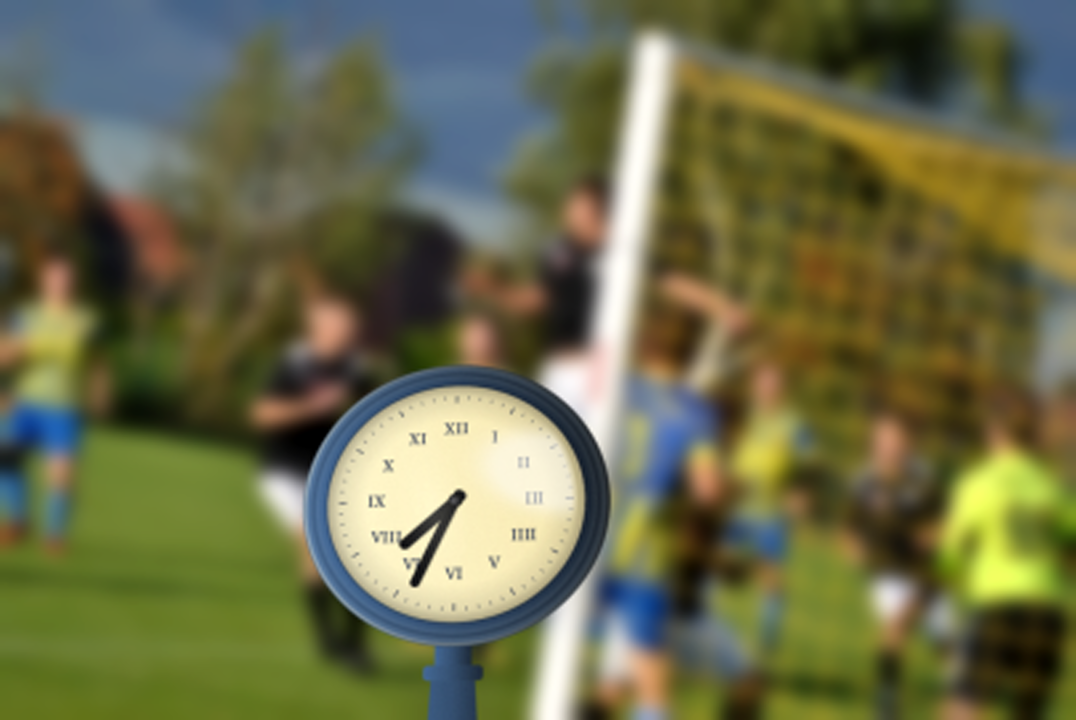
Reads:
7,34
